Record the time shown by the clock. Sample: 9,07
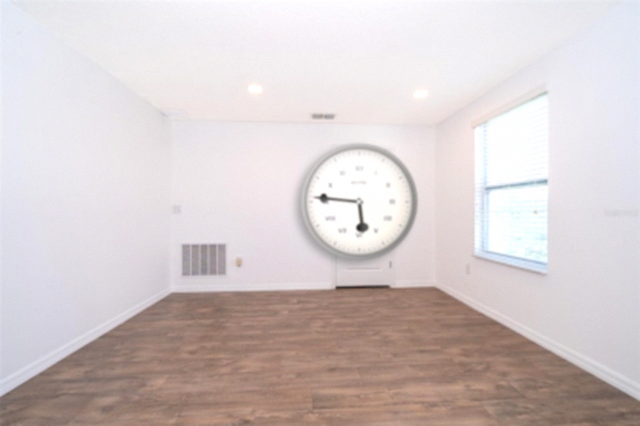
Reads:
5,46
